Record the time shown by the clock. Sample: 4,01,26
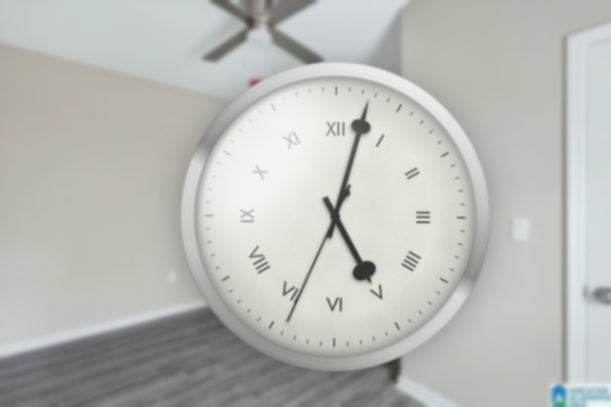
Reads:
5,02,34
